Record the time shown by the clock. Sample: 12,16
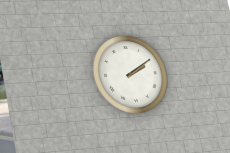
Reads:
2,10
